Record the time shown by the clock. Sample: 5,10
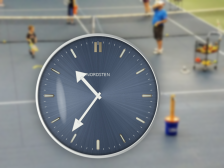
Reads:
10,36
